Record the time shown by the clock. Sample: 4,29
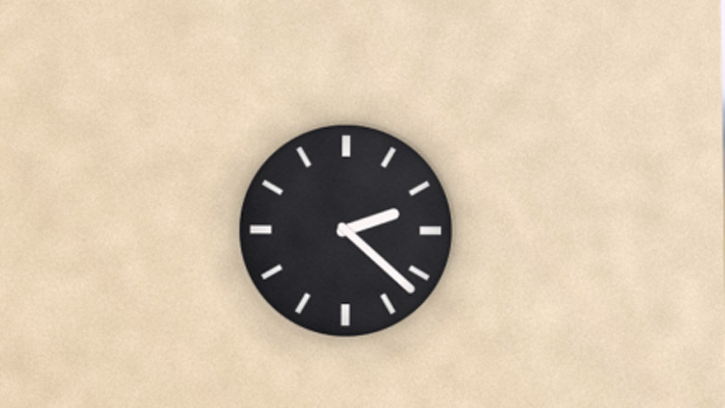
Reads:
2,22
